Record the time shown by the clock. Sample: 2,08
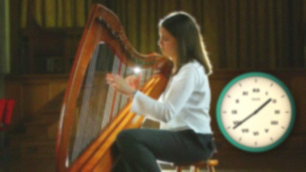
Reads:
1,39
